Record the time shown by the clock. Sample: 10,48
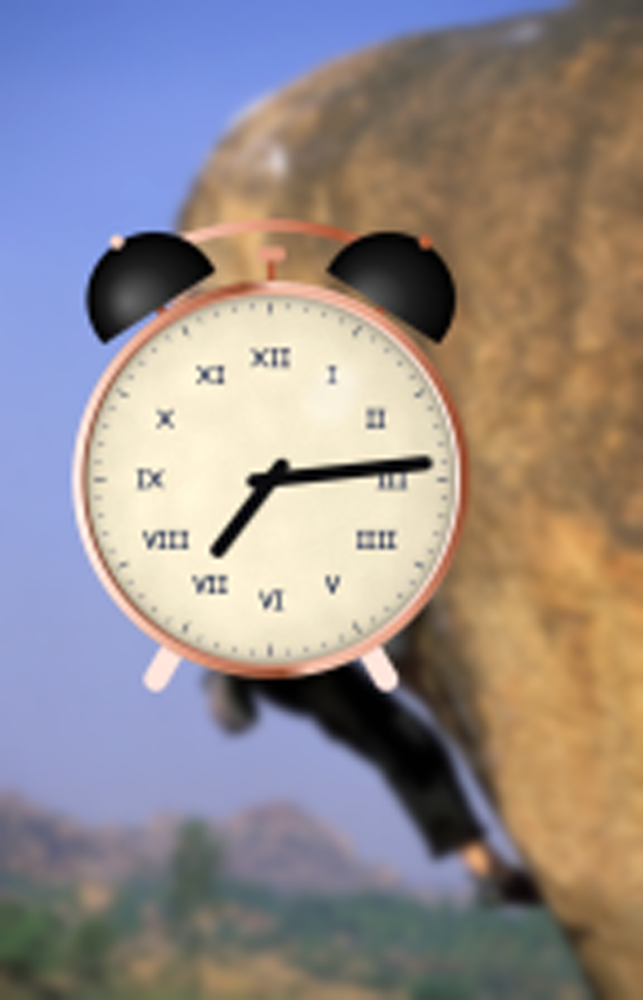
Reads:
7,14
